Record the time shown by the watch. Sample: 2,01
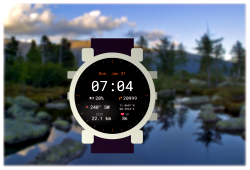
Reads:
7,04
